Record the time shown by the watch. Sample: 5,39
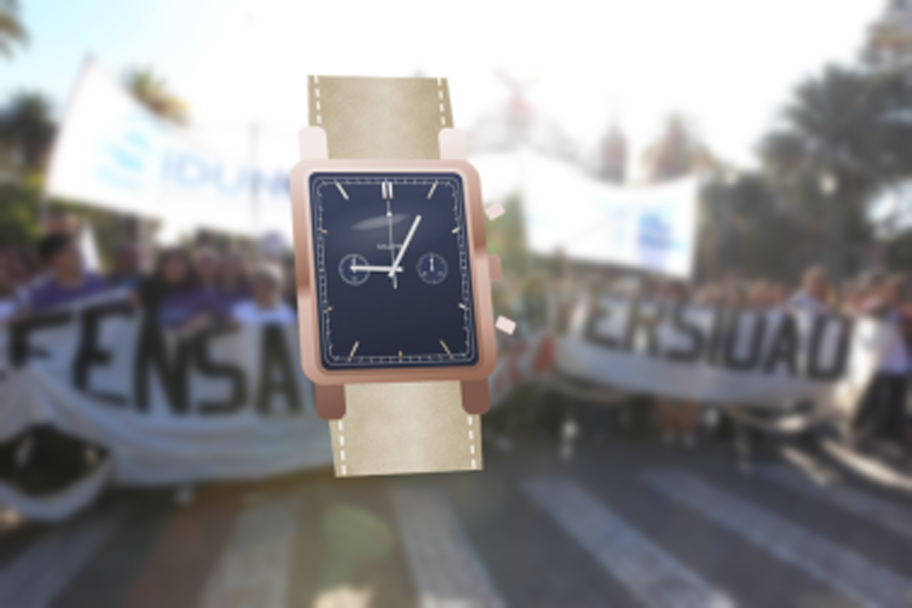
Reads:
9,05
